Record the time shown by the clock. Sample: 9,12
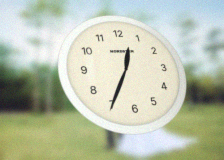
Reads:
12,35
